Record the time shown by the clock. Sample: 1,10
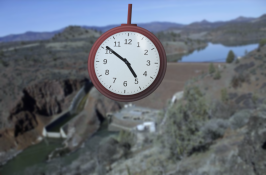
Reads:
4,51
